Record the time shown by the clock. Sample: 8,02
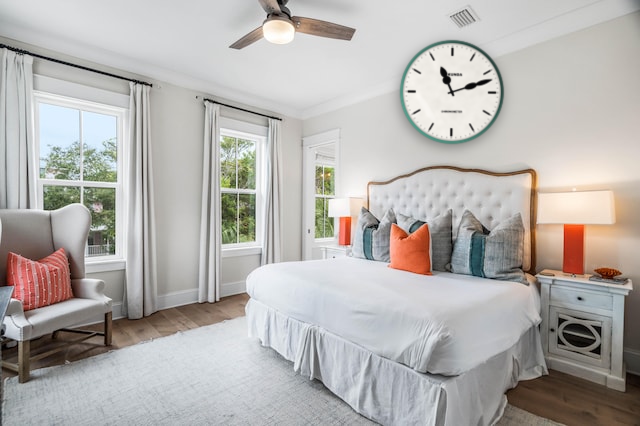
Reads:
11,12
